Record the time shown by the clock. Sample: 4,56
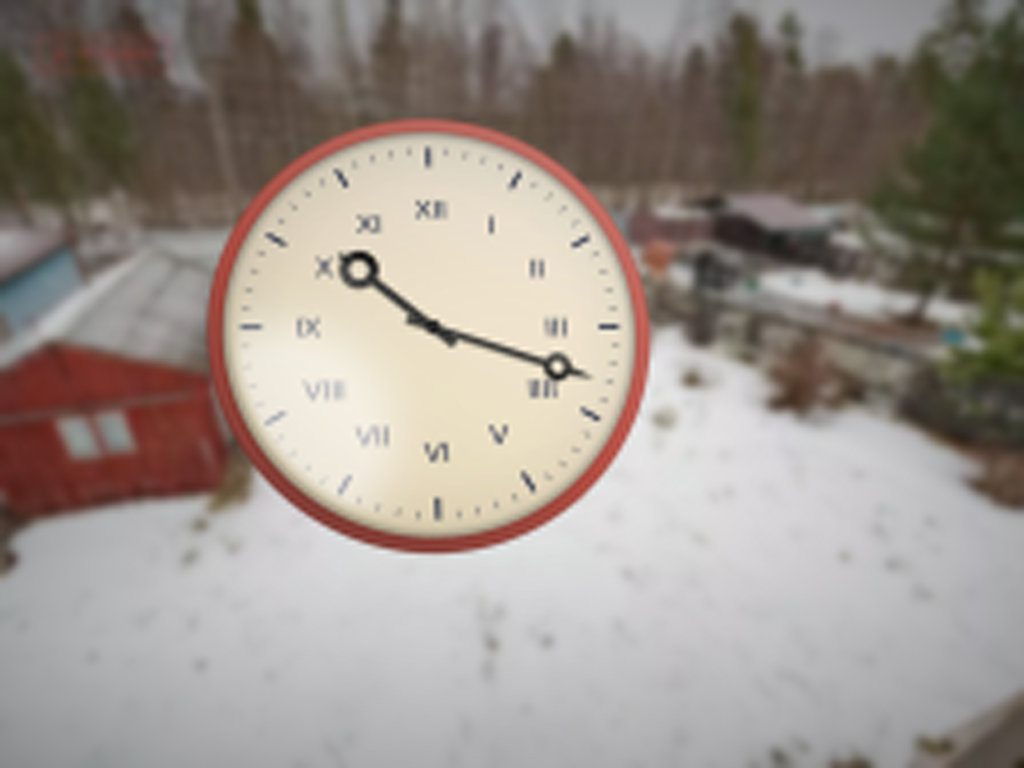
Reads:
10,18
